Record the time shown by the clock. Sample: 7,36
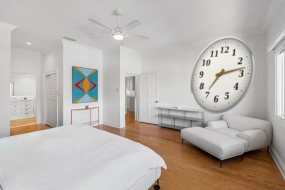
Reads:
7,13
